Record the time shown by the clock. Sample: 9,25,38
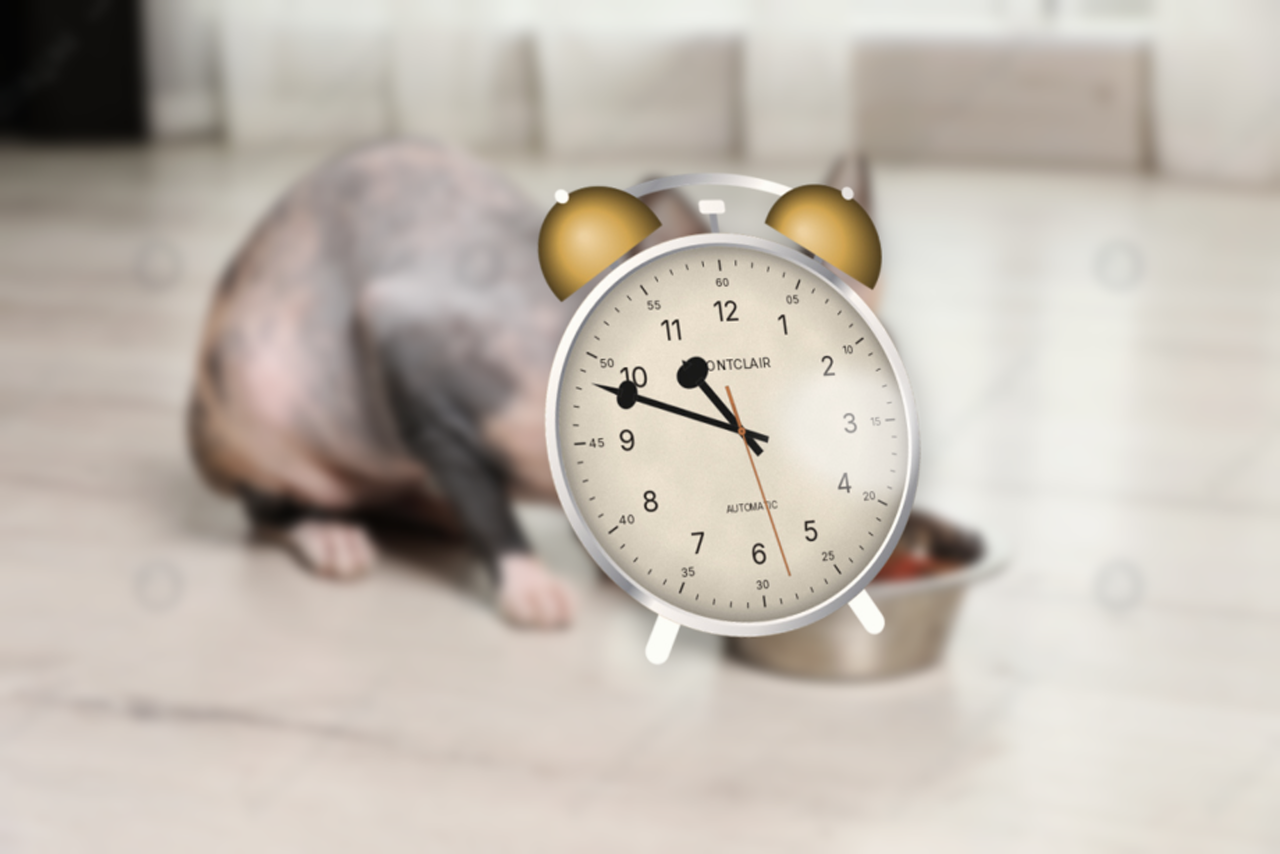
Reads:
10,48,28
